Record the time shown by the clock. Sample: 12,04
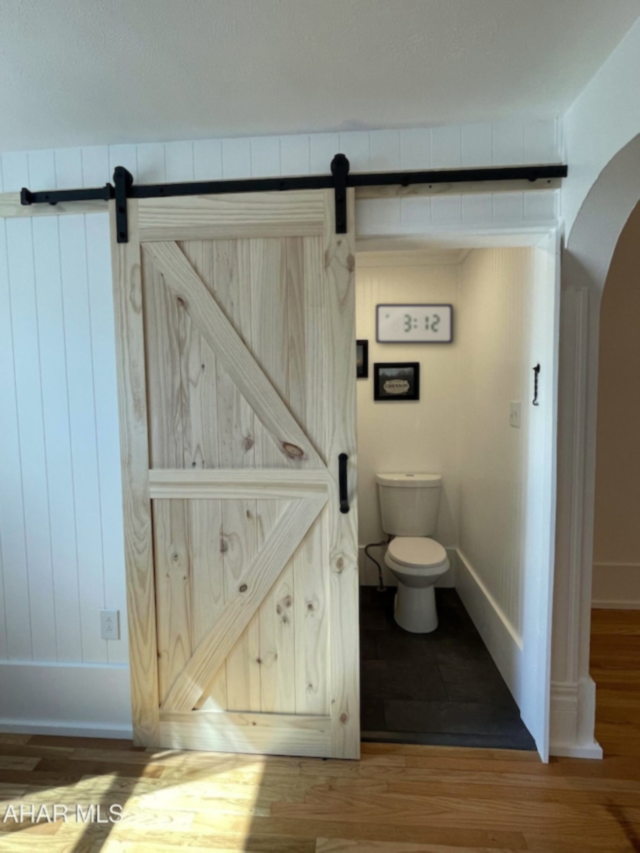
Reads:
3,12
